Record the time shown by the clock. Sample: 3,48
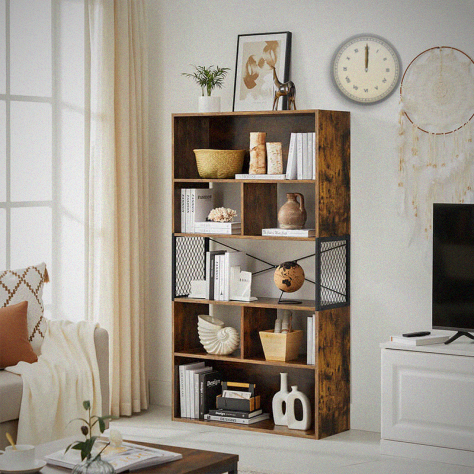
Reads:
12,00
